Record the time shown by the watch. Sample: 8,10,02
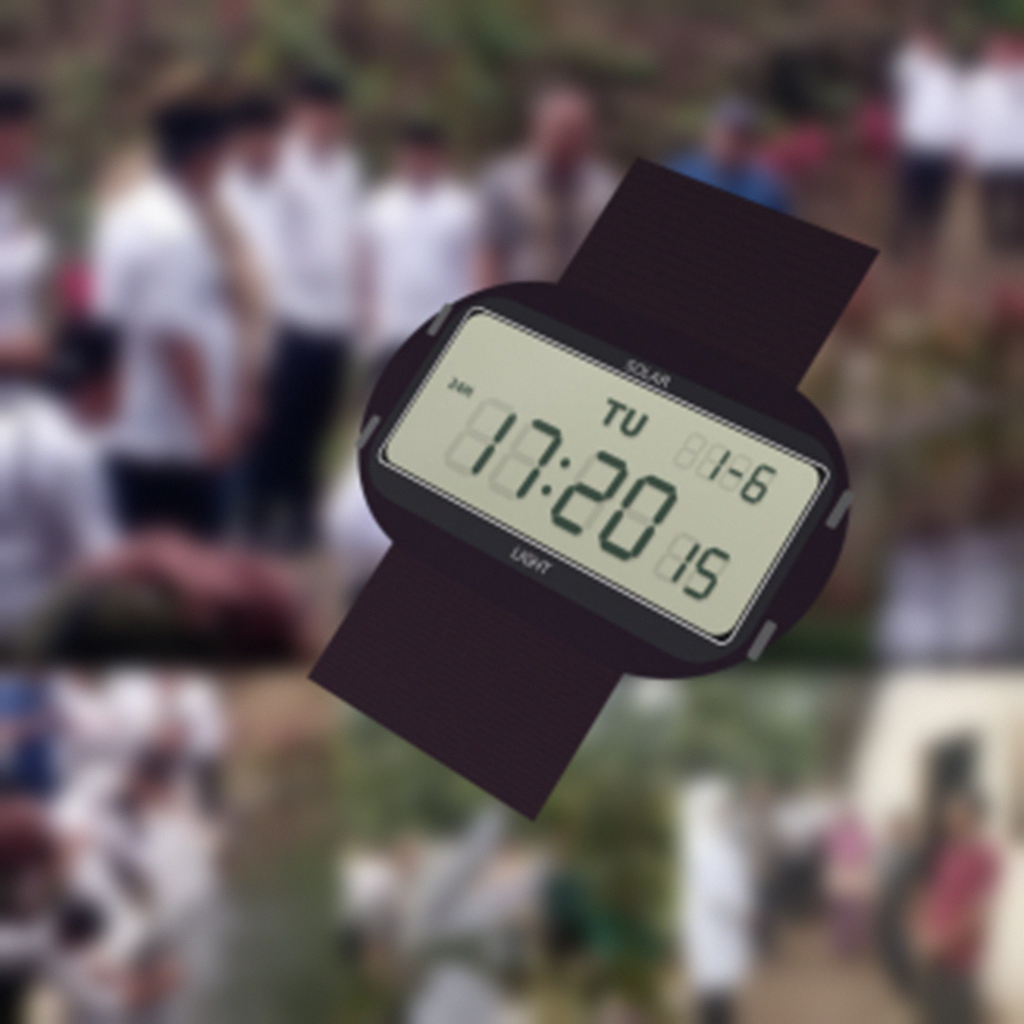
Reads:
17,20,15
